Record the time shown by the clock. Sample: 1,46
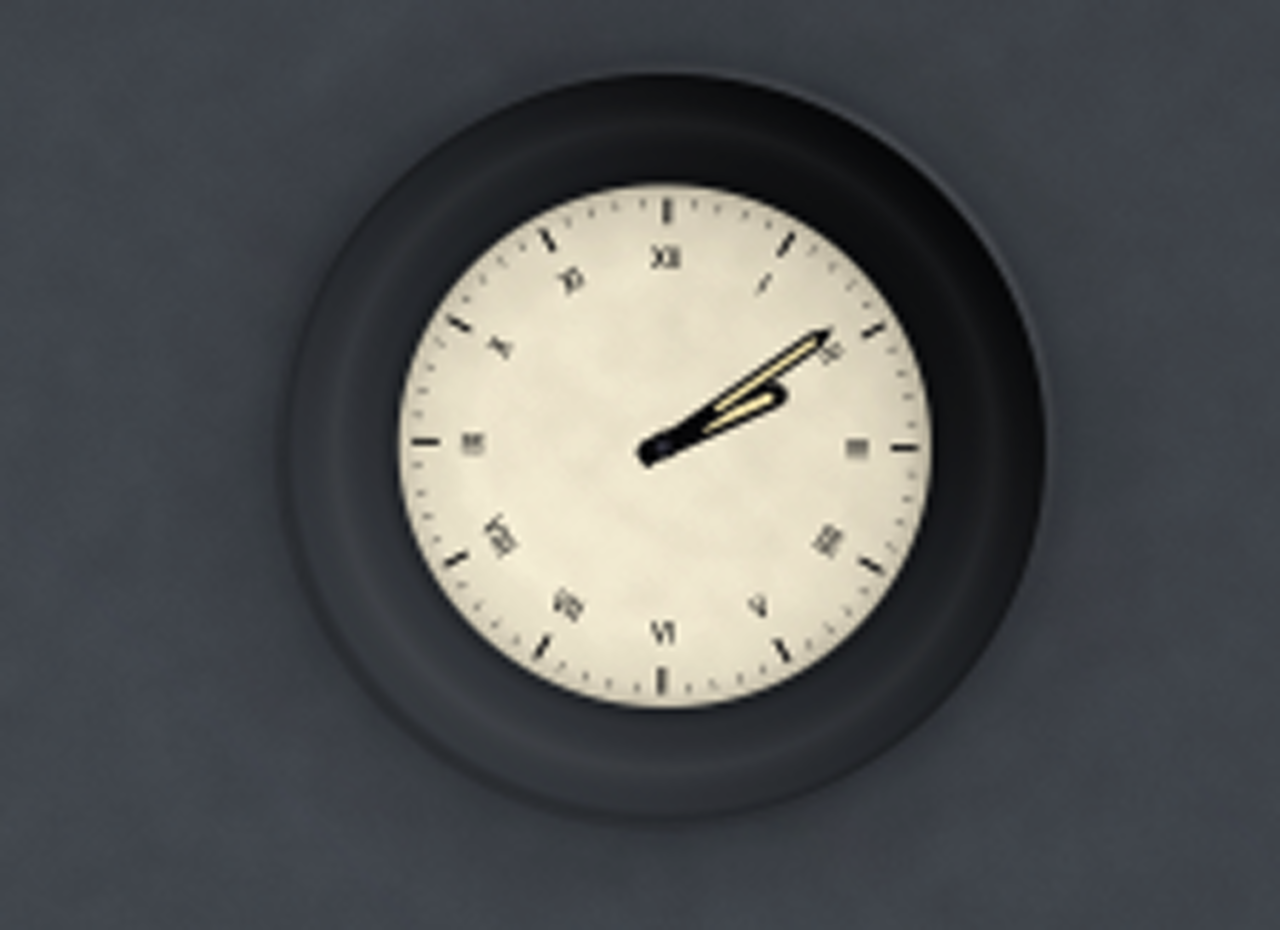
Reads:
2,09
